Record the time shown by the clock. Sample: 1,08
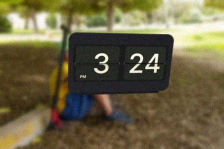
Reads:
3,24
